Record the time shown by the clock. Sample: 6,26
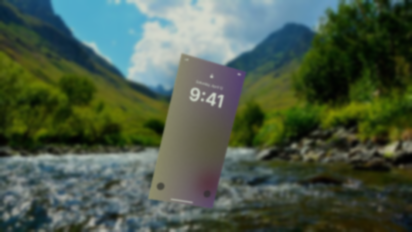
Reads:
9,41
